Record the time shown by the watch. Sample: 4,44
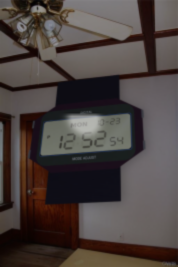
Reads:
12,52
